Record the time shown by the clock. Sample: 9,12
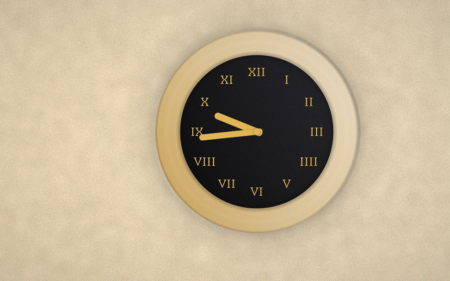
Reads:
9,44
